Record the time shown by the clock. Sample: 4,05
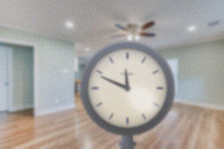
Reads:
11,49
